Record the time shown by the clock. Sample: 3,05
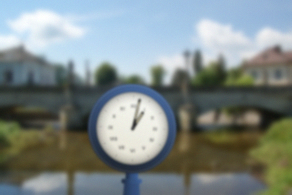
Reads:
1,02
